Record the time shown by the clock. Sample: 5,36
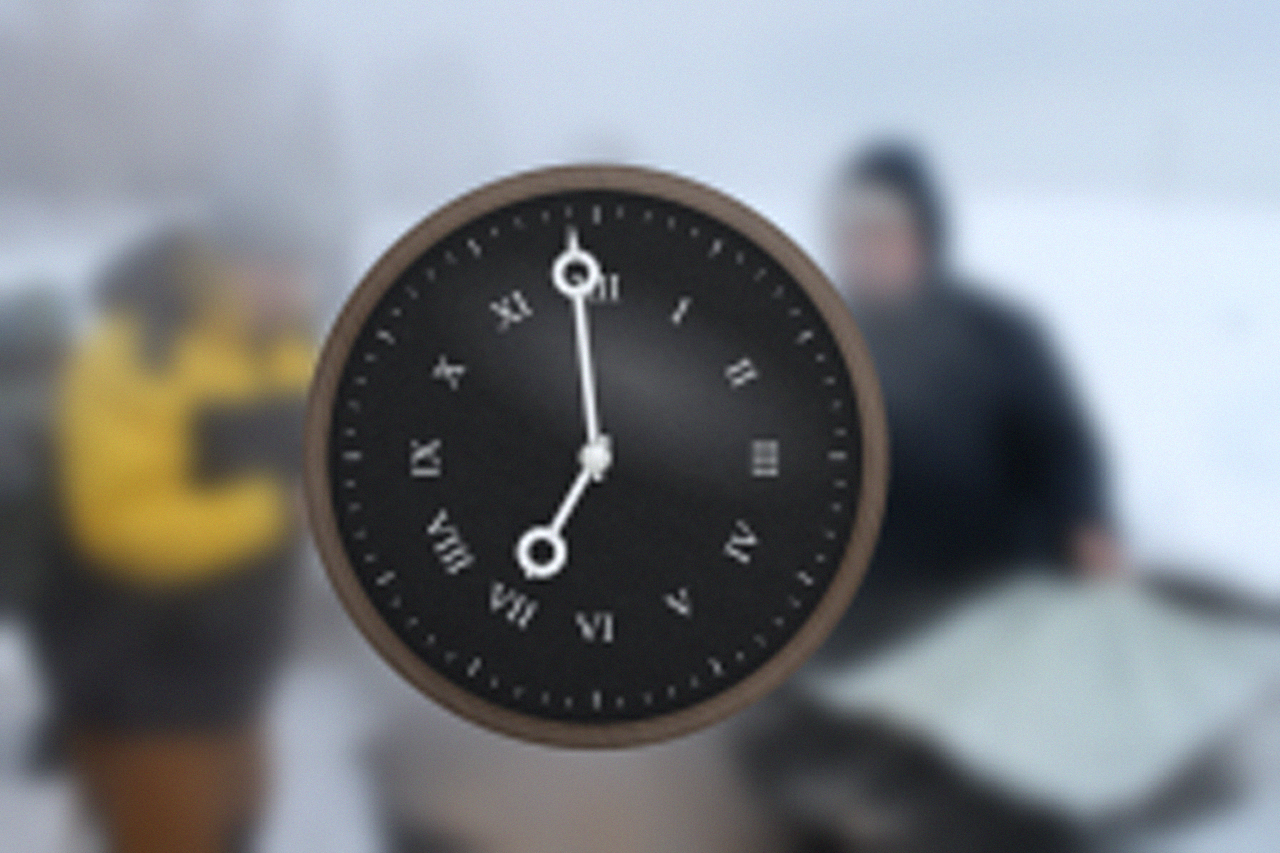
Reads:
6,59
